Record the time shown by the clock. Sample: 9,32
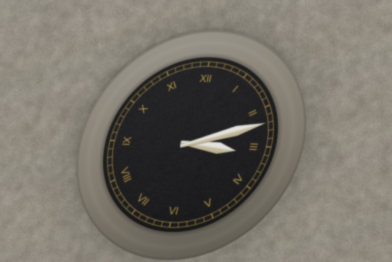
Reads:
3,12
